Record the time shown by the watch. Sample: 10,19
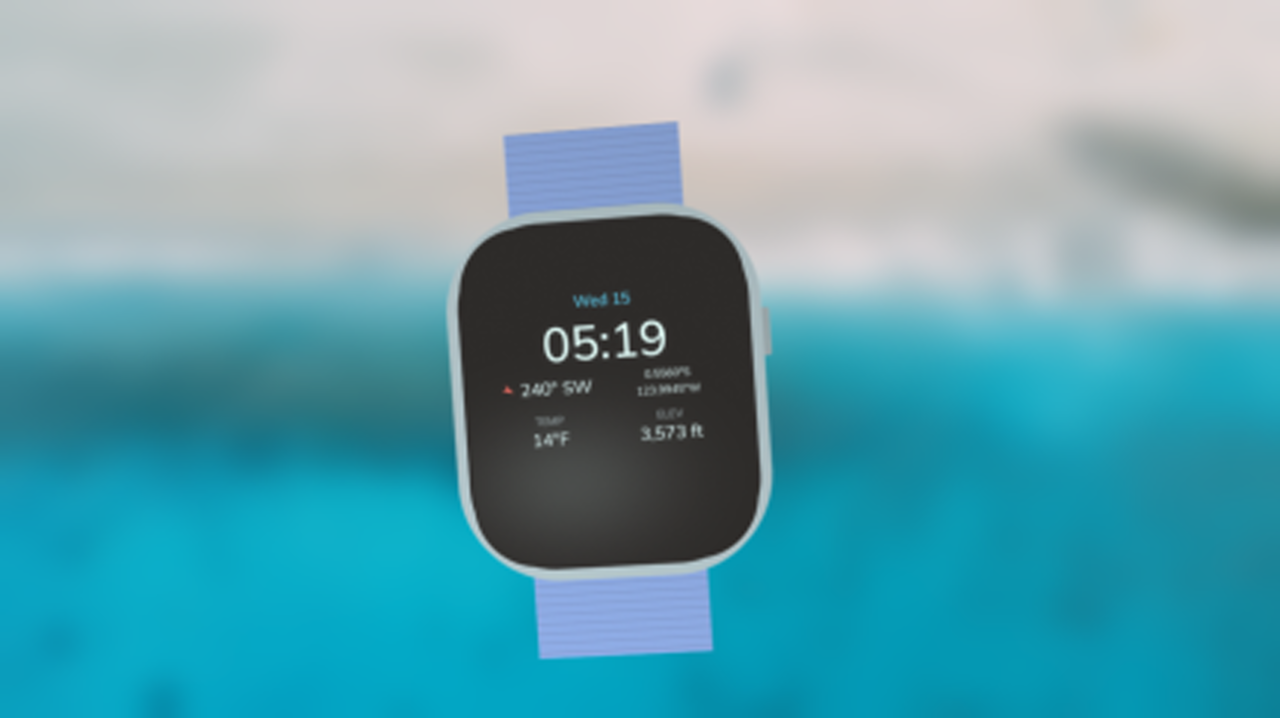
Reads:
5,19
